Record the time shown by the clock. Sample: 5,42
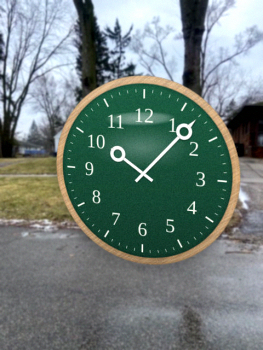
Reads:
10,07
